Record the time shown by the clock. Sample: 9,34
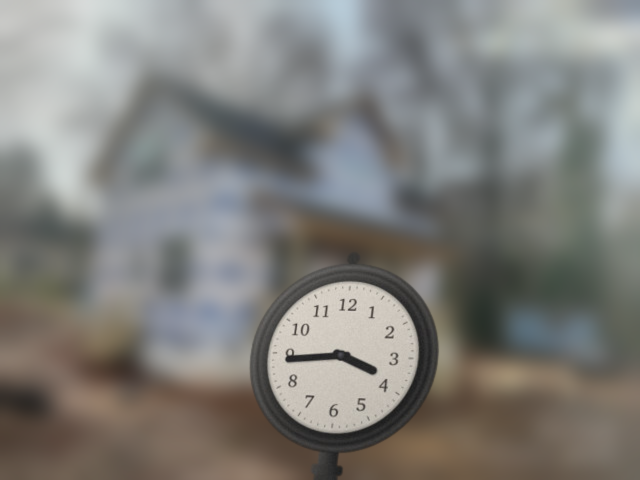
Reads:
3,44
